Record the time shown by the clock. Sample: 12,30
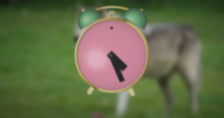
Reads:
4,26
